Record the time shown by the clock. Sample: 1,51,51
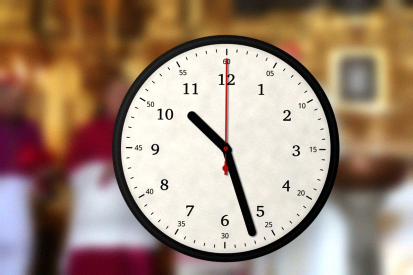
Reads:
10,27,00
